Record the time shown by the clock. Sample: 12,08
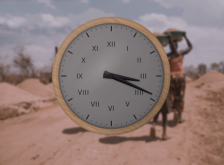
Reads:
3,19
